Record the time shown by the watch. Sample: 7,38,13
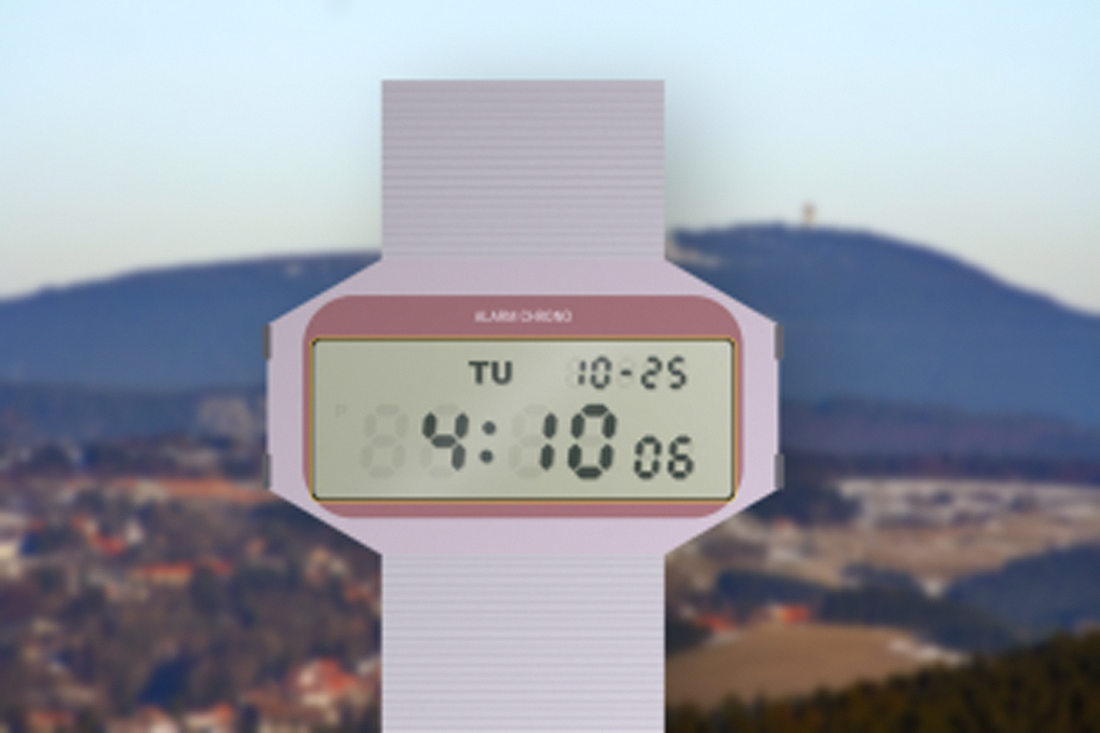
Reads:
4,10,06
